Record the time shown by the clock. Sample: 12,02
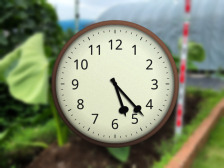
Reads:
5,23
